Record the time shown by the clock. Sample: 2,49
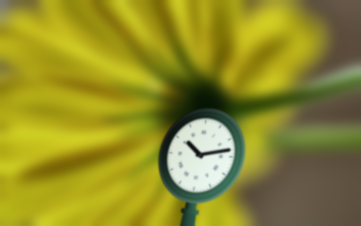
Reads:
10,13
